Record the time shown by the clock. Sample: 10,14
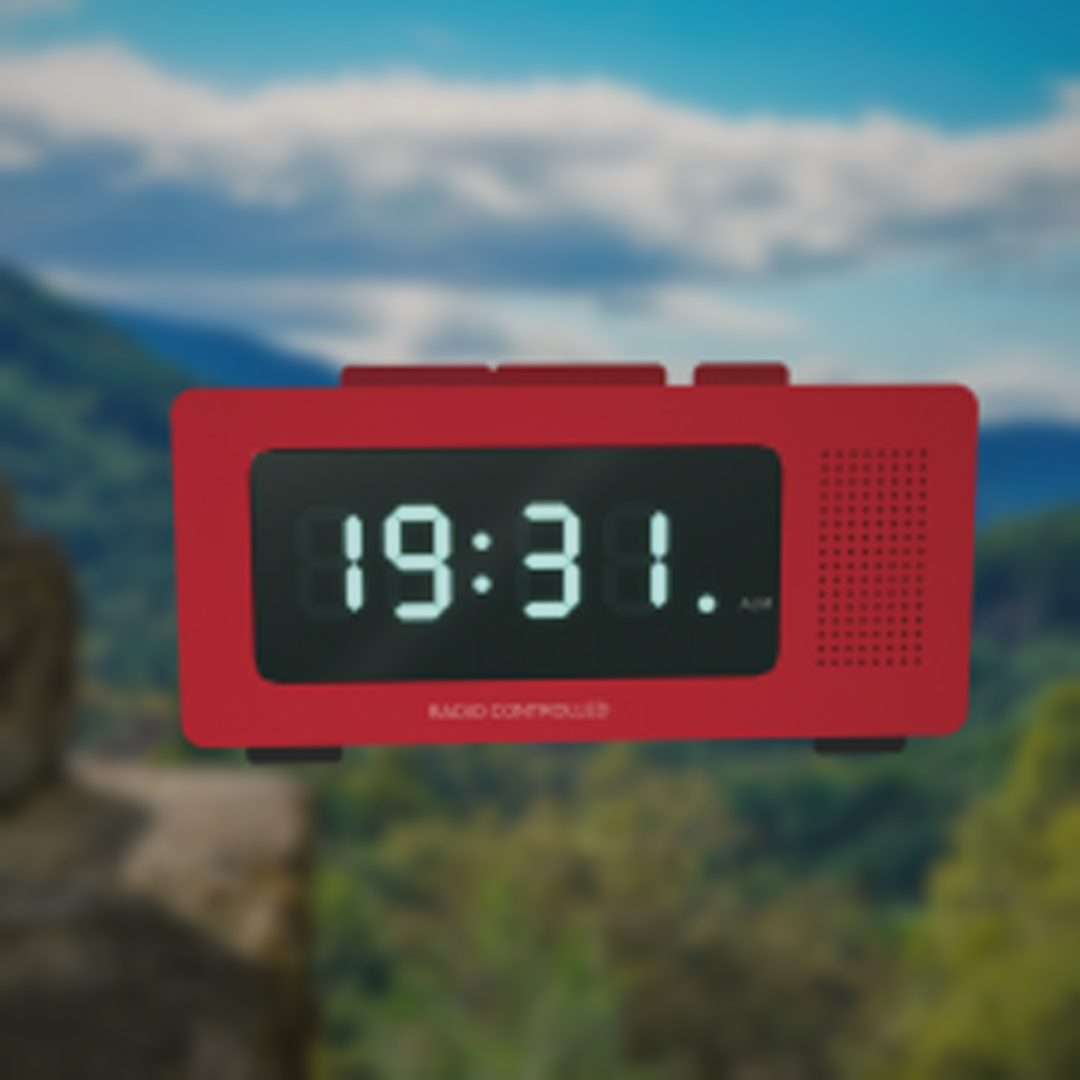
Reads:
19,31
